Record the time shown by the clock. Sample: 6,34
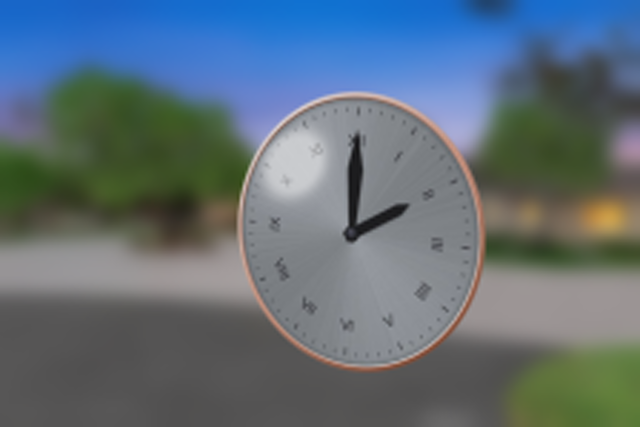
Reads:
2,00
